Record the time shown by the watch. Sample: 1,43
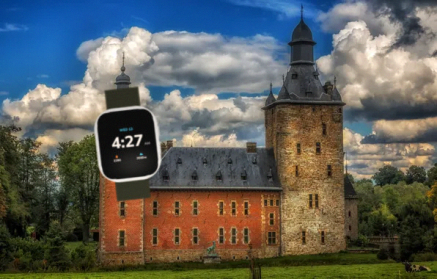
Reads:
4,27
